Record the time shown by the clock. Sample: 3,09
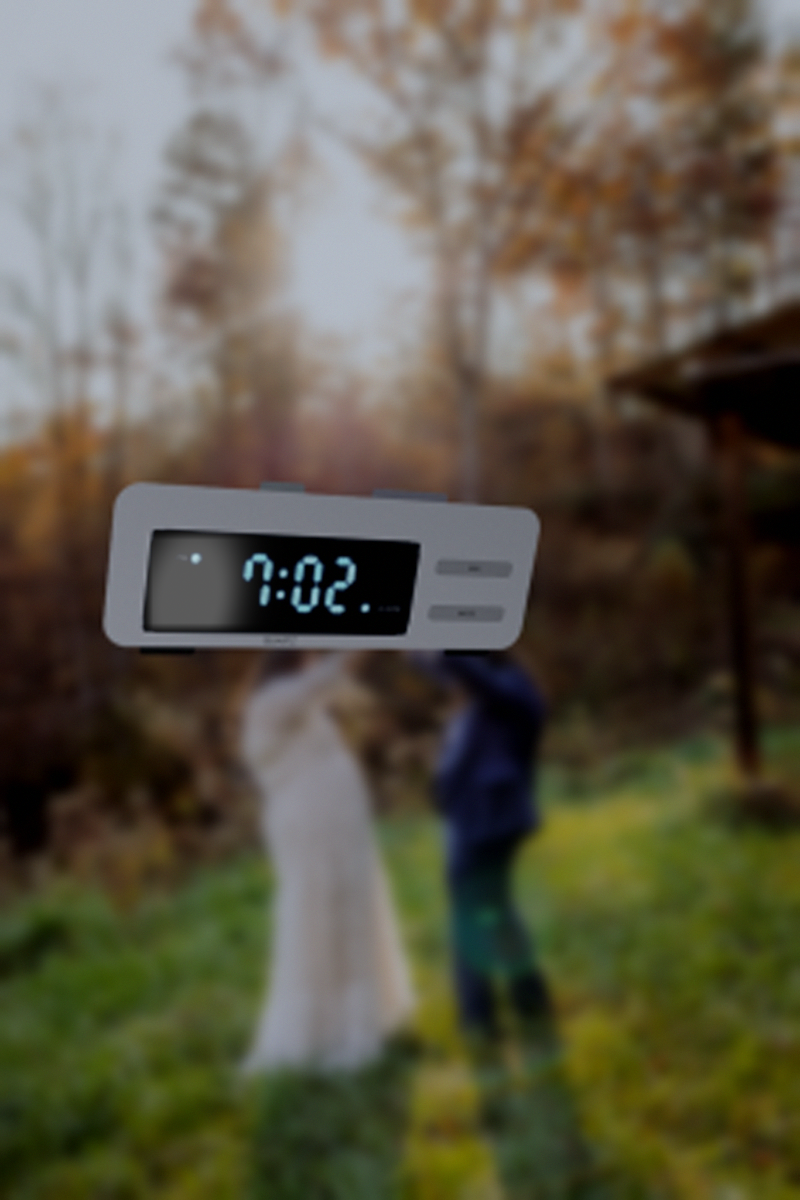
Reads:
7,02
